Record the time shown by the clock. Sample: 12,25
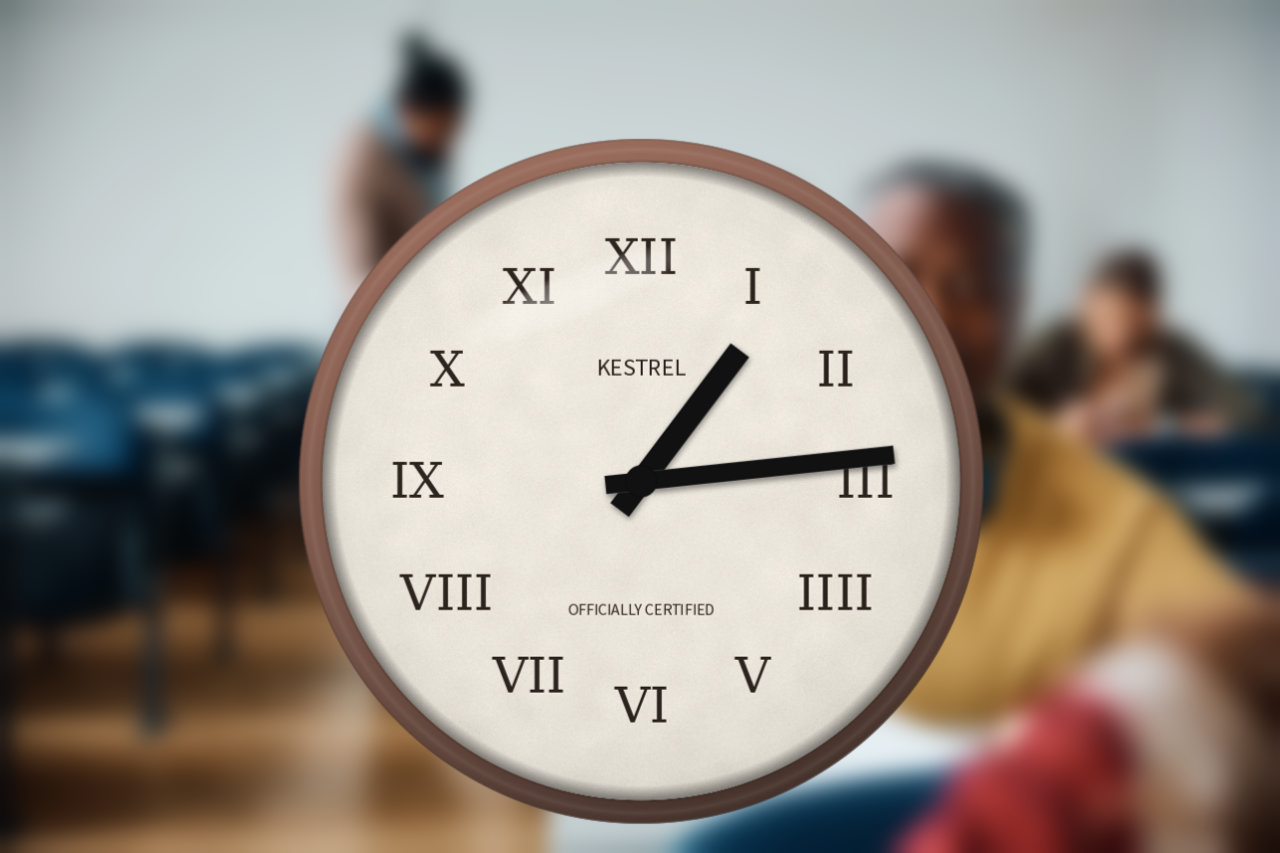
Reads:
1,14
